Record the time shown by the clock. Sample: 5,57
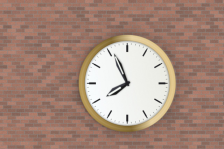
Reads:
7,56
